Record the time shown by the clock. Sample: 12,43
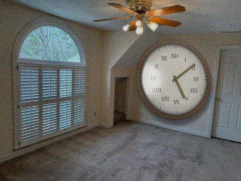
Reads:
5,09
